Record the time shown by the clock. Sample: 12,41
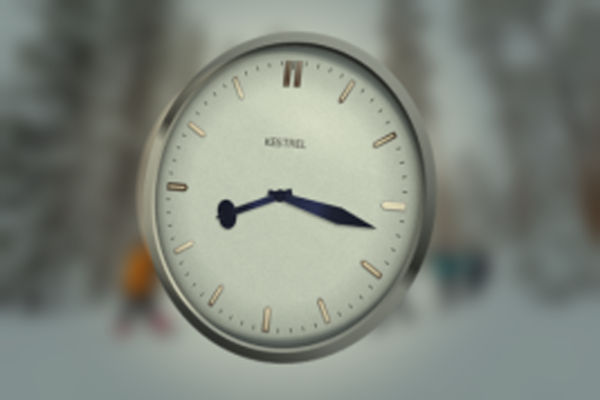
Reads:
8,17
